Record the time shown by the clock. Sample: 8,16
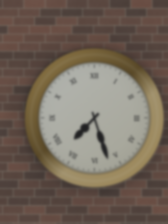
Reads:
7,27
